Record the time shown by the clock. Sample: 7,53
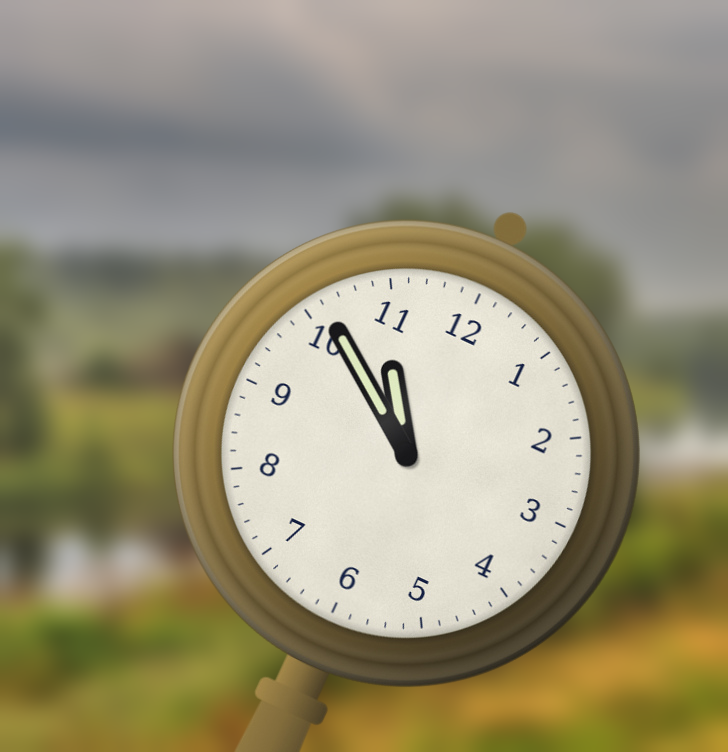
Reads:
10,51
